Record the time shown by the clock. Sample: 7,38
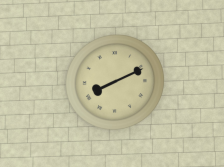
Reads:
8,11
